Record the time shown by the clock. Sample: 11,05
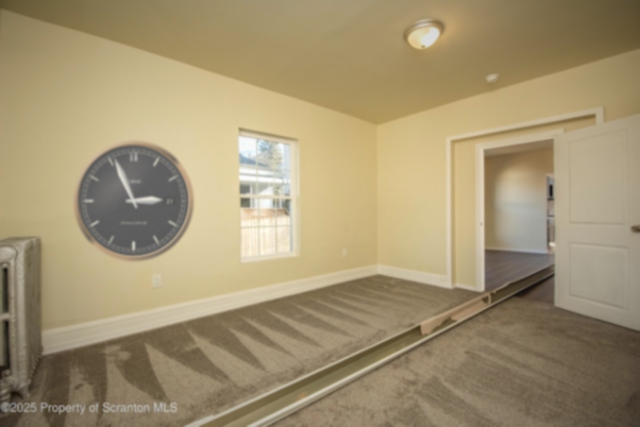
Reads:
2,56
